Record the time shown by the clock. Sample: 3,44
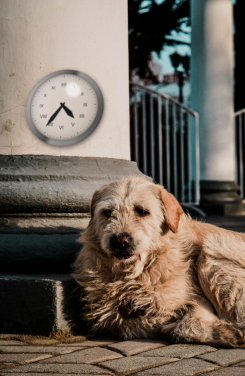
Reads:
4,36
